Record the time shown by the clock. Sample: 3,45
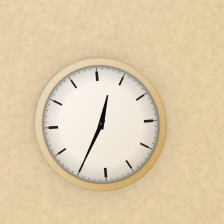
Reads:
12,35
